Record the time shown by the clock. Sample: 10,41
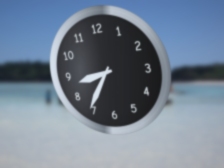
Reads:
8,36
